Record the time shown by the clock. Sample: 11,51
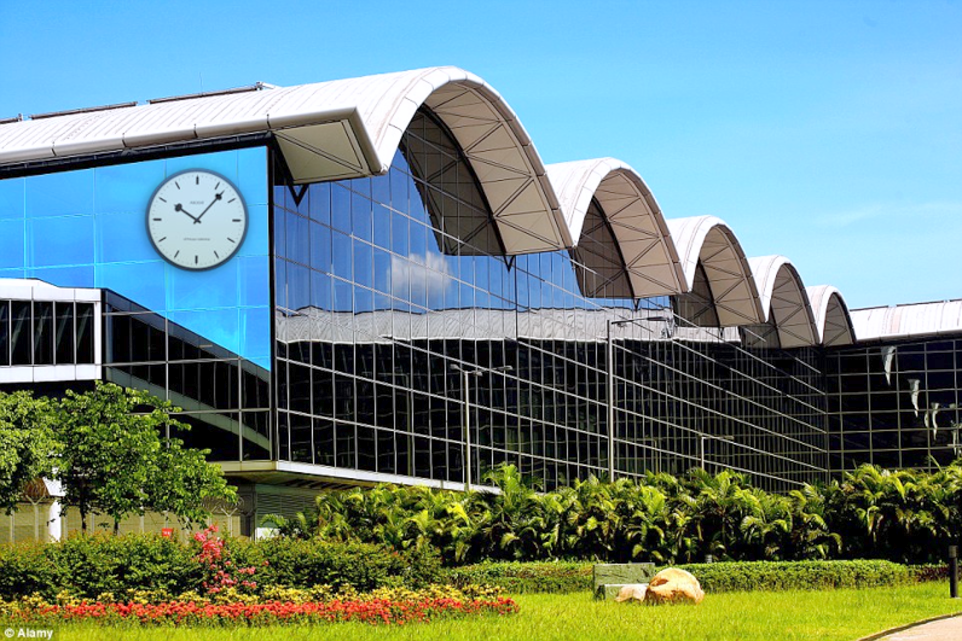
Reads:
10,07
